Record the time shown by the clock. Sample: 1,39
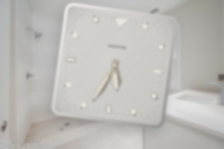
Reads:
5,34
